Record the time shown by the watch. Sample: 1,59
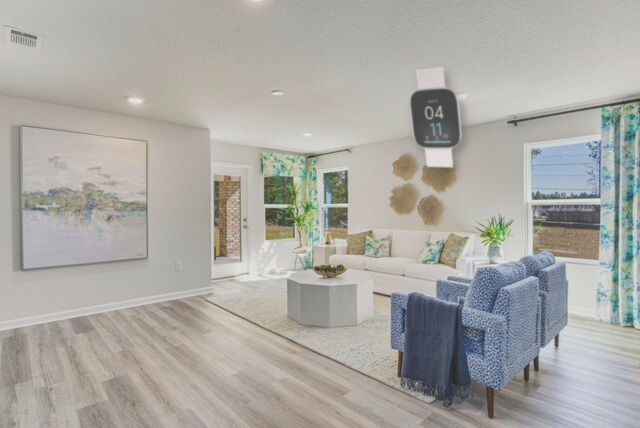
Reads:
4,11
